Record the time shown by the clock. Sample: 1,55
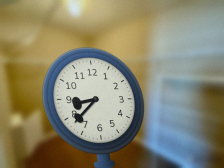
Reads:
8,38
